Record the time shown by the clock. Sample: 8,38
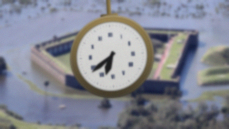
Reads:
6,39
